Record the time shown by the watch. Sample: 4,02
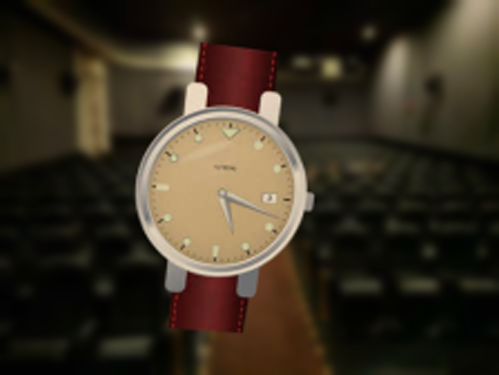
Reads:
5,18
